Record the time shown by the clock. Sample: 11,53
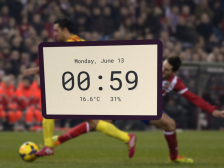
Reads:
0,59
